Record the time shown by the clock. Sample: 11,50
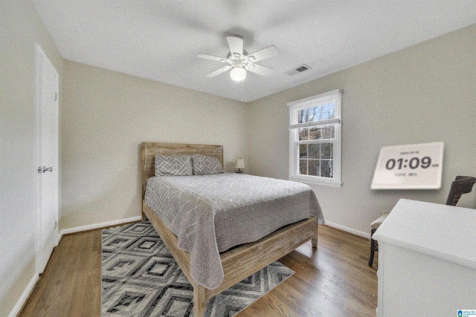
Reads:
1,09
